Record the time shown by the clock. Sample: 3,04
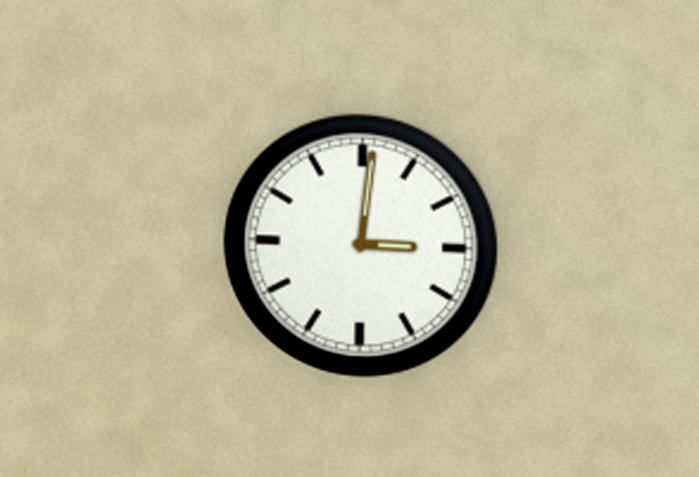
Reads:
3,01
